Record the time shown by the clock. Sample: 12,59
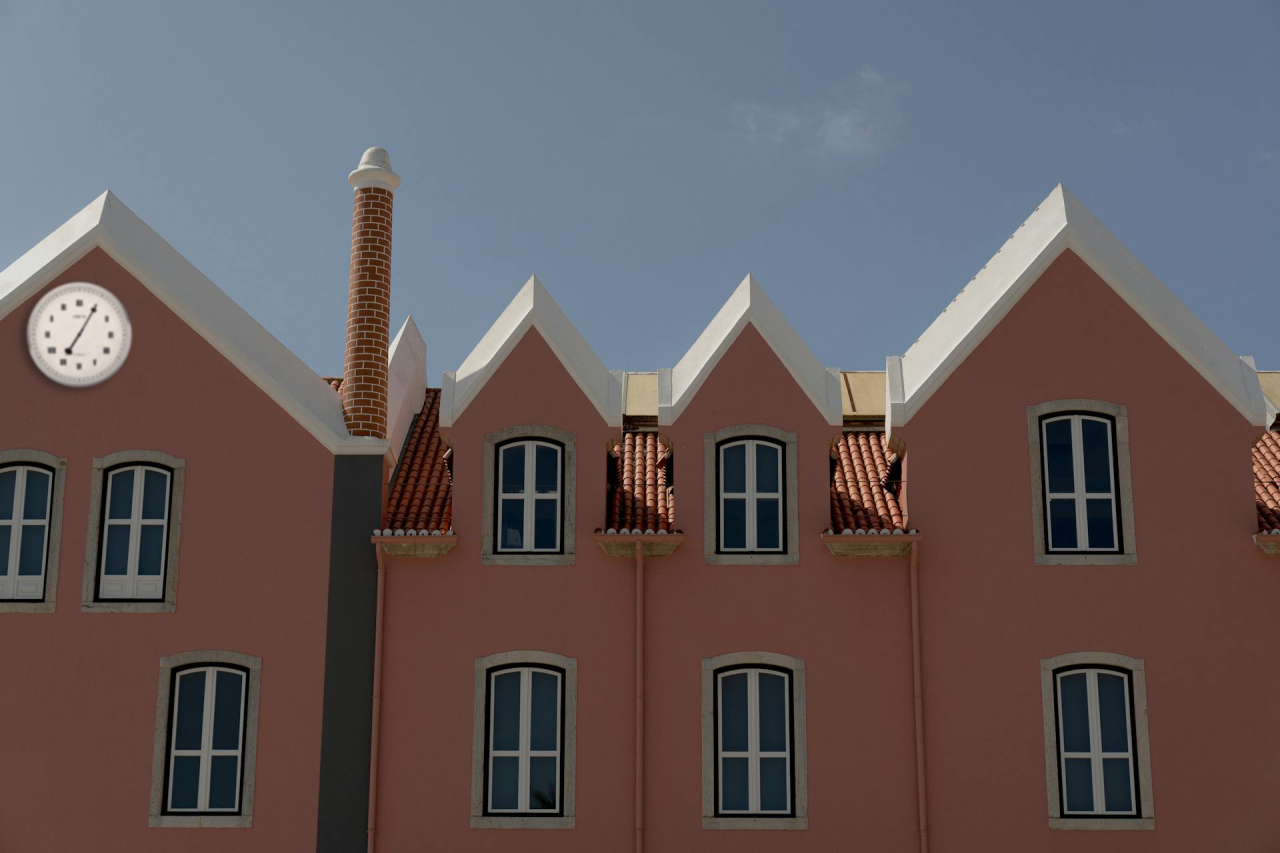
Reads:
7,05
